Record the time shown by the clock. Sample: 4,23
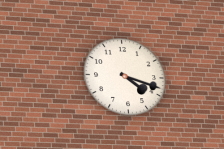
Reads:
4,18
